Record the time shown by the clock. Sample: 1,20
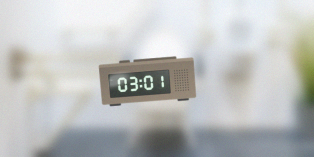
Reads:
3,01
